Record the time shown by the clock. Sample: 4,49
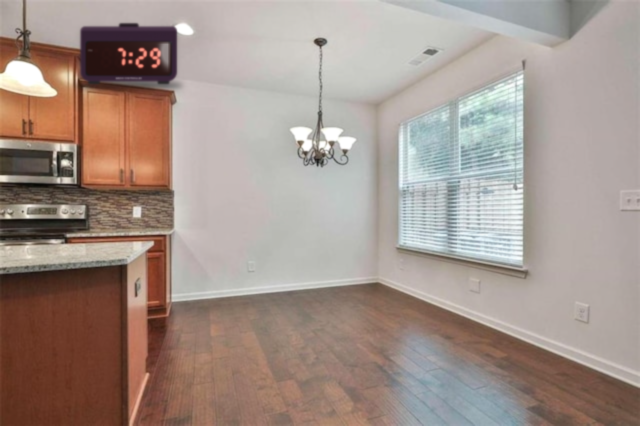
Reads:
7,29
